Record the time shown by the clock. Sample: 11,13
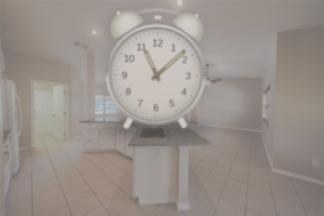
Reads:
11,08
